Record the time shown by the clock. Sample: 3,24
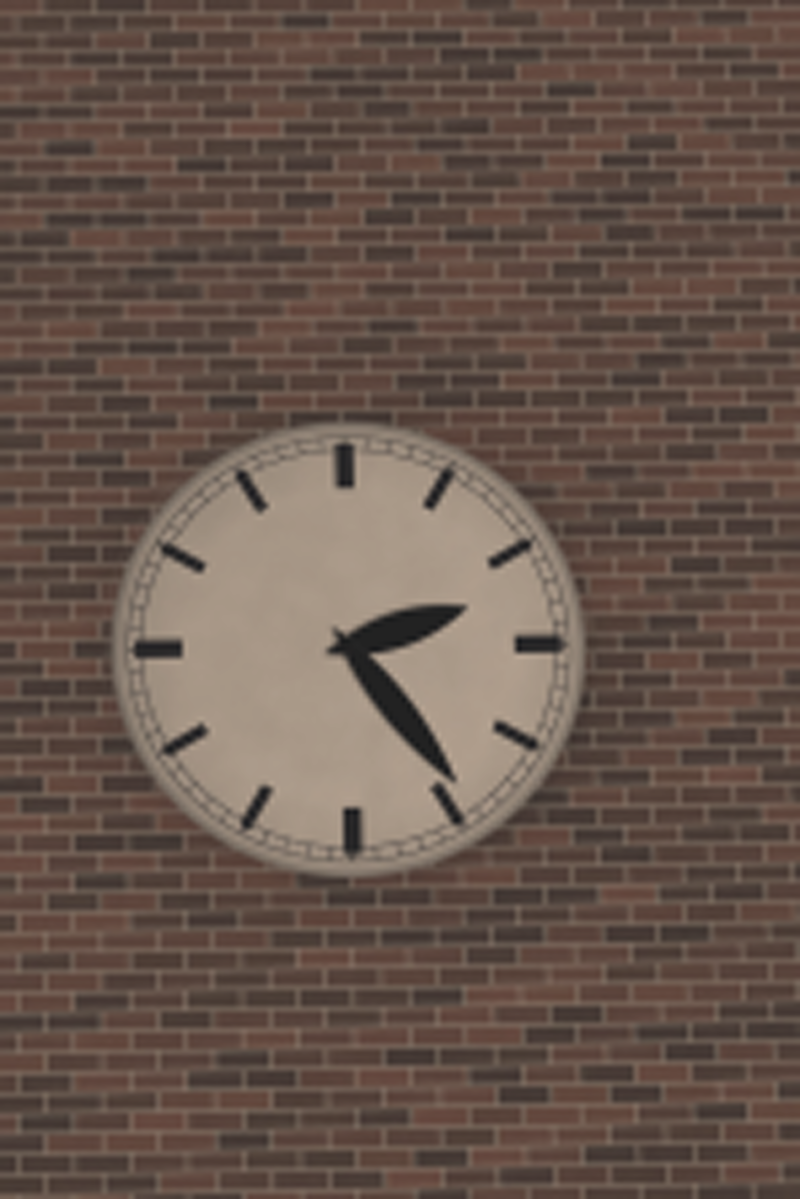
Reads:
2,24
